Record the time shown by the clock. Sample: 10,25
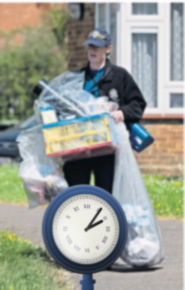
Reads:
2,06
